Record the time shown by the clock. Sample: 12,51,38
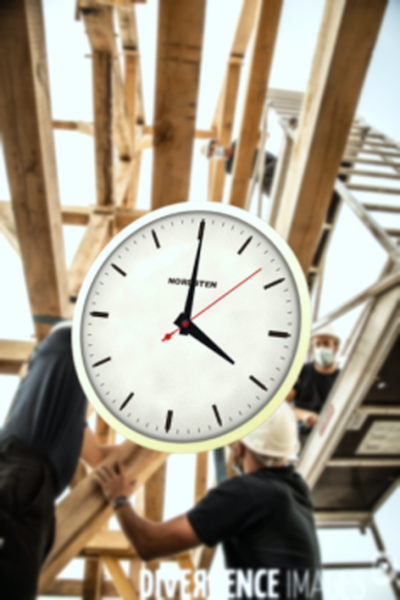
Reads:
4,00,08
